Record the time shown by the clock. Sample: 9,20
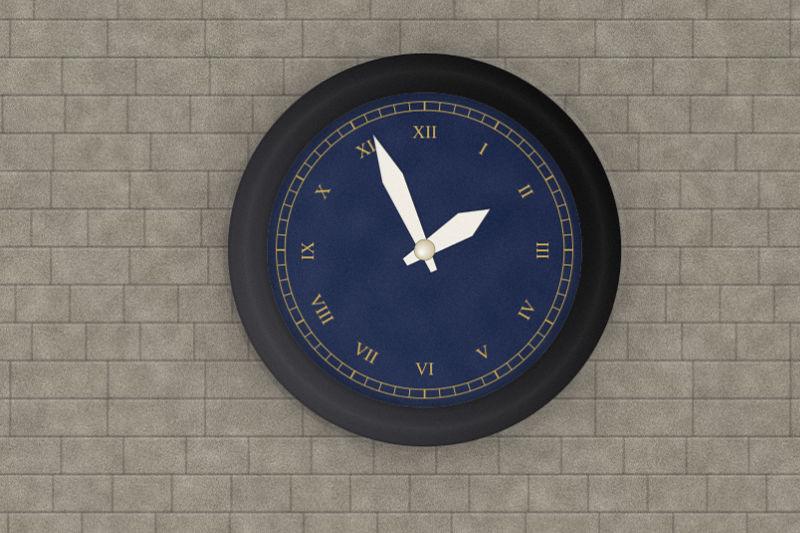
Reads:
1,56
